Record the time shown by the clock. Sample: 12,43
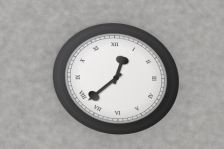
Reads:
12,38
